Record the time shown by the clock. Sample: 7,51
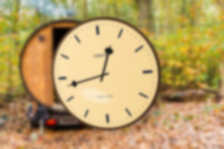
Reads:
12,43
